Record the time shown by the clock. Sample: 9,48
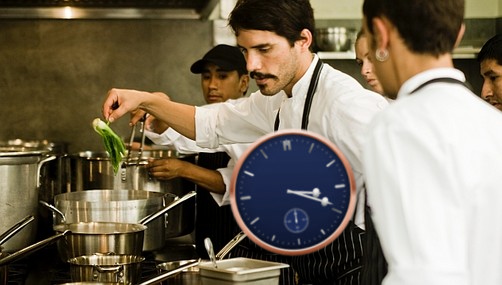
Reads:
3,19
